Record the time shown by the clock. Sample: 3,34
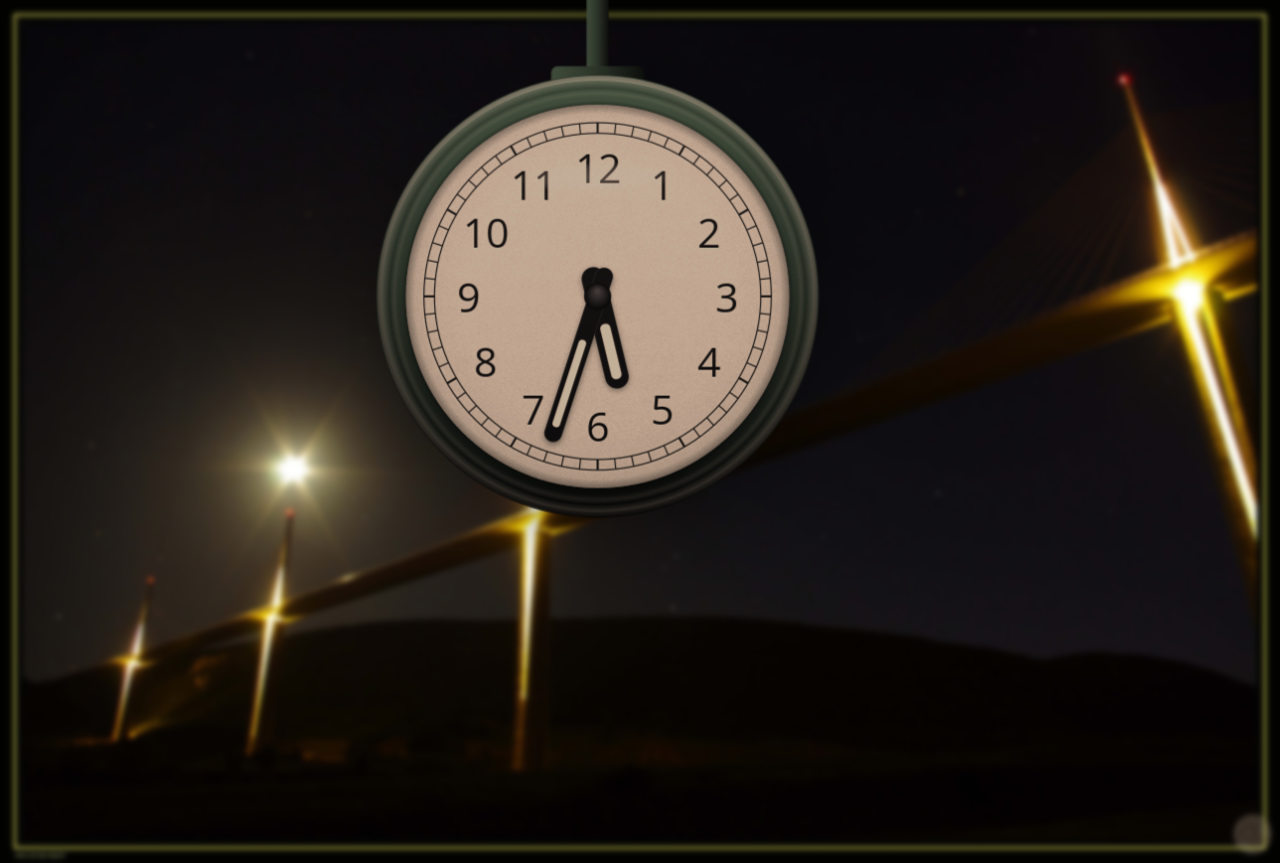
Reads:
5,33
